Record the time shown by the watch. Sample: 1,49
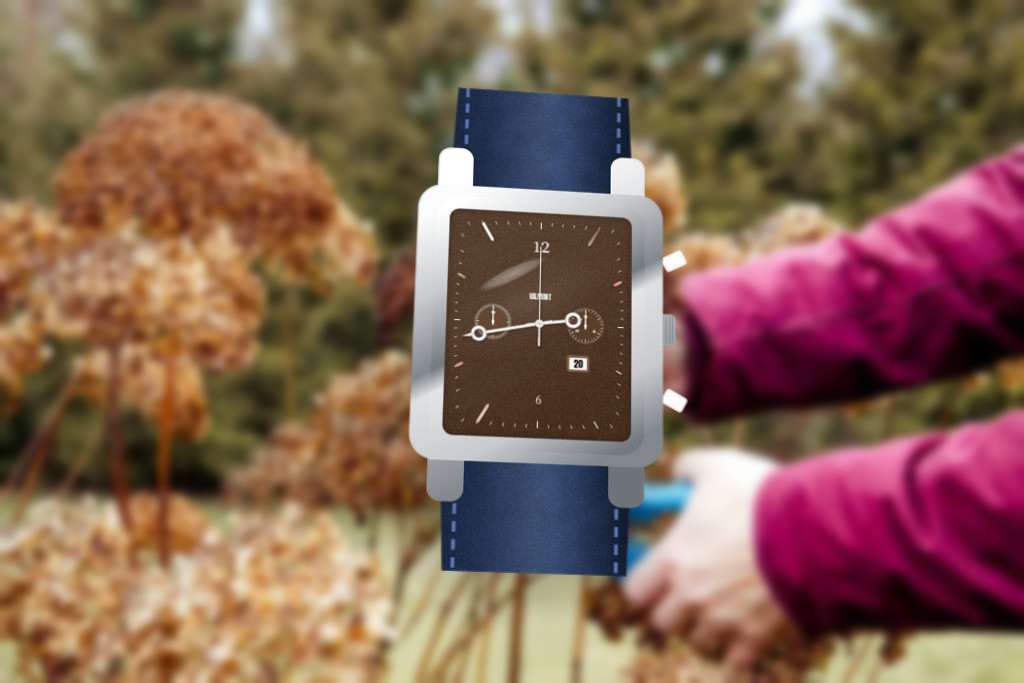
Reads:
2,43
